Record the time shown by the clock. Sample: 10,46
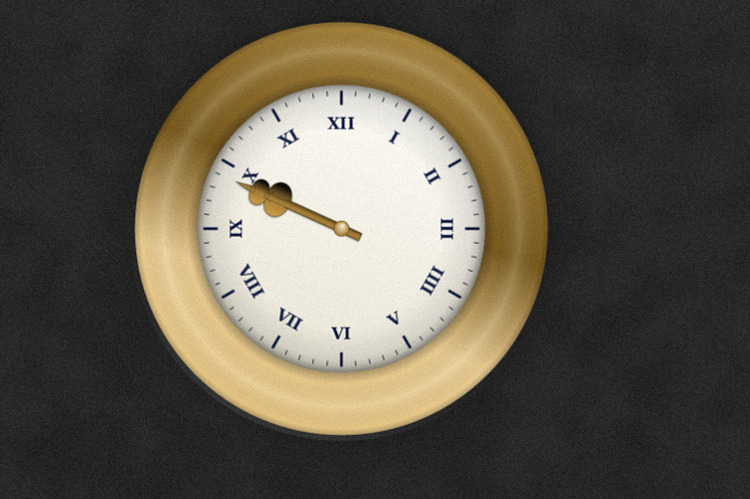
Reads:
9,49
